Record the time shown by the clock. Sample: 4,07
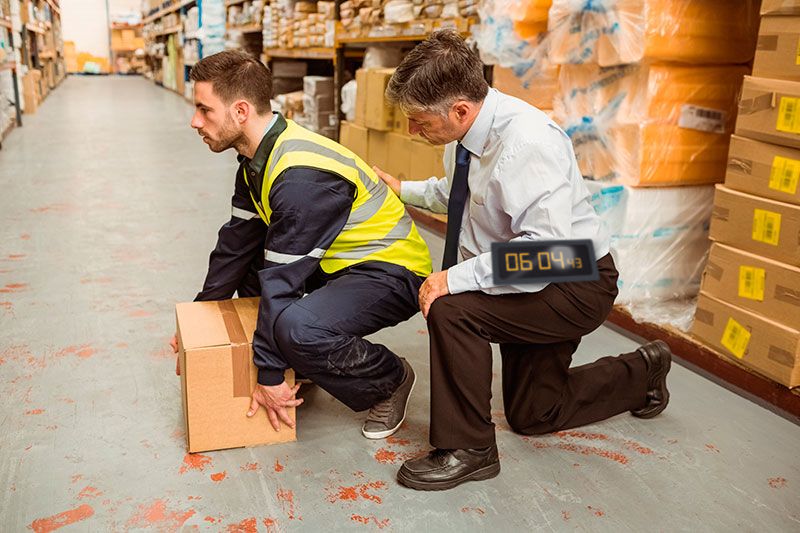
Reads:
6,04
